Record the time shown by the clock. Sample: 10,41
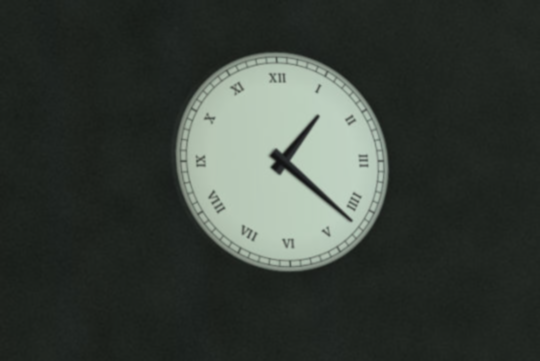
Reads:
1,22
